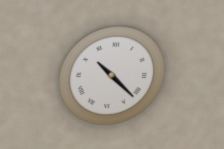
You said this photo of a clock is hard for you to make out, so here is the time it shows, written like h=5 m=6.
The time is h=10 m=22
